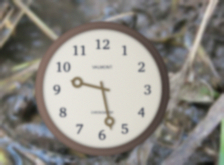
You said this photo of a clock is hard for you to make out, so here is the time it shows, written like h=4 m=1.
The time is h=9 m=28
